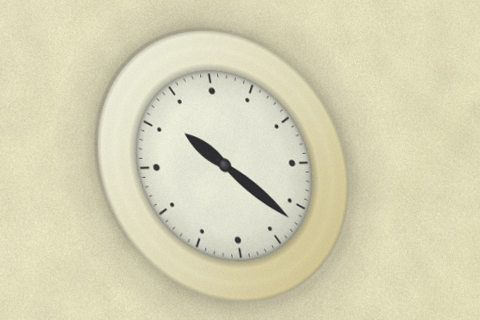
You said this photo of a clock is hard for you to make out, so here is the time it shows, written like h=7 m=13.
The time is h=10 m=22
